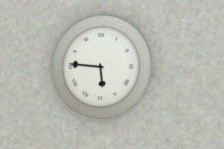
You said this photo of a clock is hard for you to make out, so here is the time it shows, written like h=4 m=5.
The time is h=5 m=46
